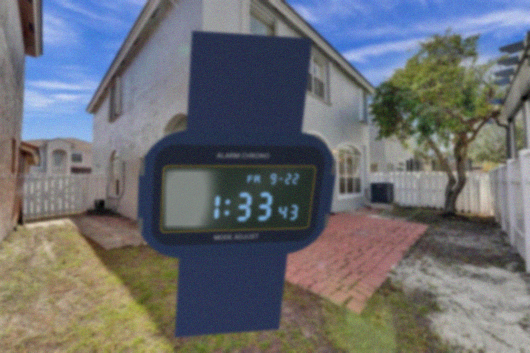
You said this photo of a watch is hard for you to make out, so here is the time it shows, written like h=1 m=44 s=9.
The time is h=1 m=33 s=43
